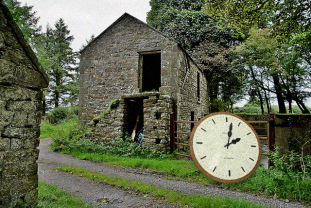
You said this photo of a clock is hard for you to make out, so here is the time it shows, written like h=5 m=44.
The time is h=2 m=2
